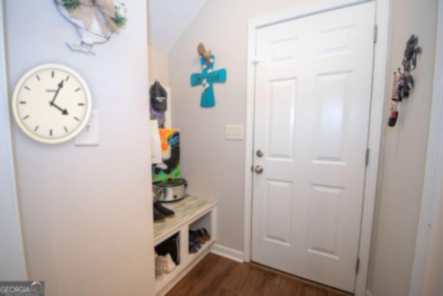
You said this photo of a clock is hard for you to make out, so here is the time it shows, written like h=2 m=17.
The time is h=4 m=4
